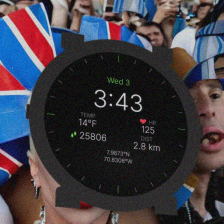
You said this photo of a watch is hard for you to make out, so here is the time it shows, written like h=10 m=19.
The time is h=3 m=43
